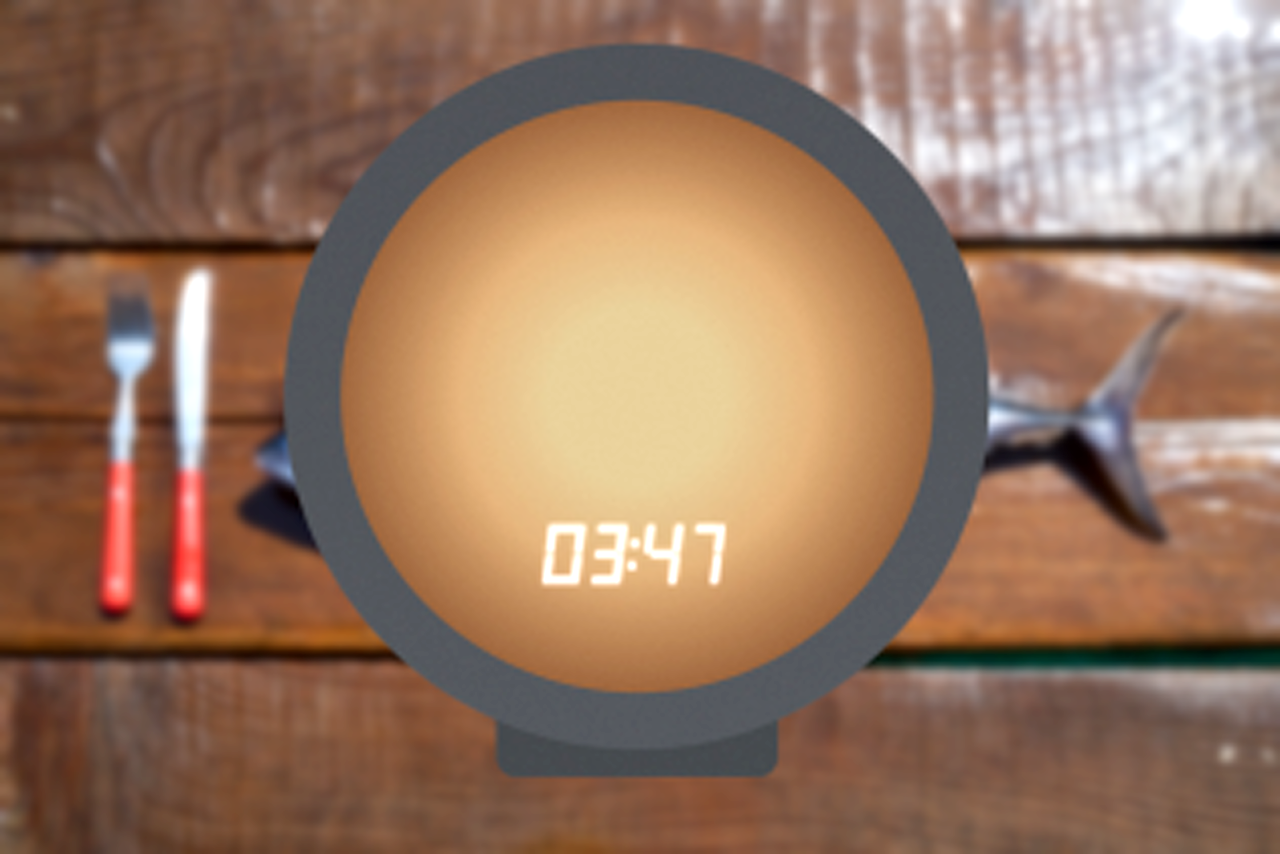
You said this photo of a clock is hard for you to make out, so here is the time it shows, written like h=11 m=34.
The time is h=3 m=47
